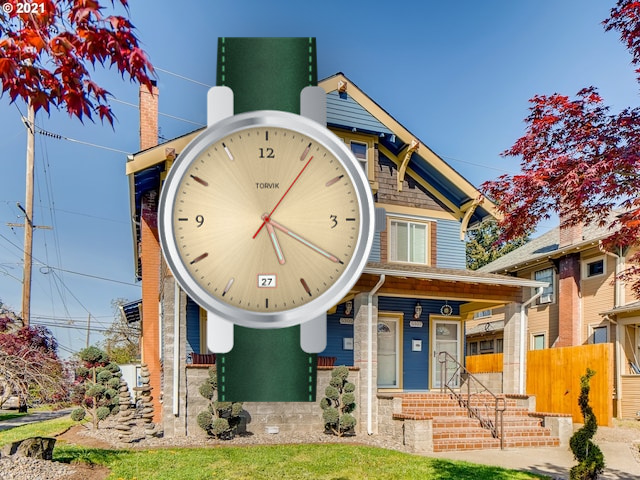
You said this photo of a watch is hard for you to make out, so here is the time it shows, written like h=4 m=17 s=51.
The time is h=5 m=20 s=6
